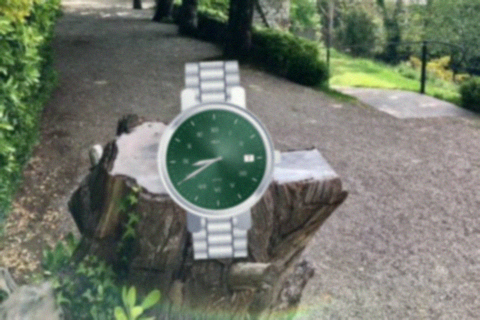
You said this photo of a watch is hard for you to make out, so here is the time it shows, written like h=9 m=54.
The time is h=8 m=40
